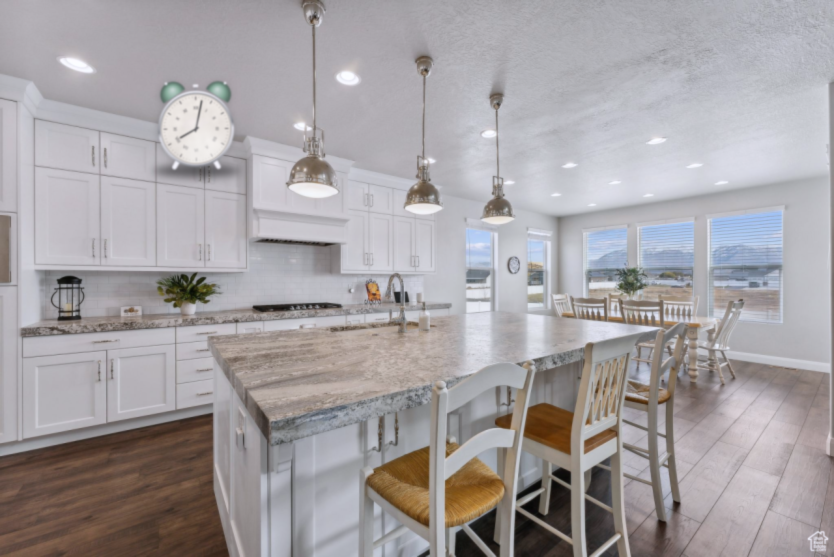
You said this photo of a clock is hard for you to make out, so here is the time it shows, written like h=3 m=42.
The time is h=8 m=2
